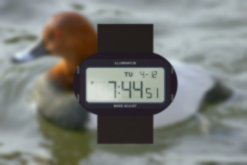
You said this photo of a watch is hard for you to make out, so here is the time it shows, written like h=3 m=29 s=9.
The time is h=7 m=44 s=51
